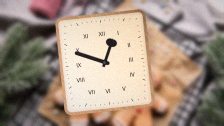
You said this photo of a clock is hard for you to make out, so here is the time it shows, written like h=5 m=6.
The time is h=12 m=49
